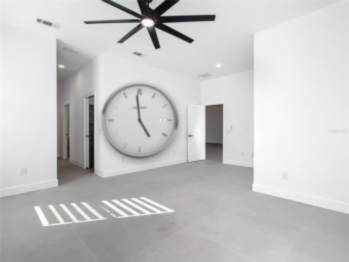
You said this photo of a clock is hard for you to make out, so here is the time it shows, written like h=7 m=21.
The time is h=4 m=59
